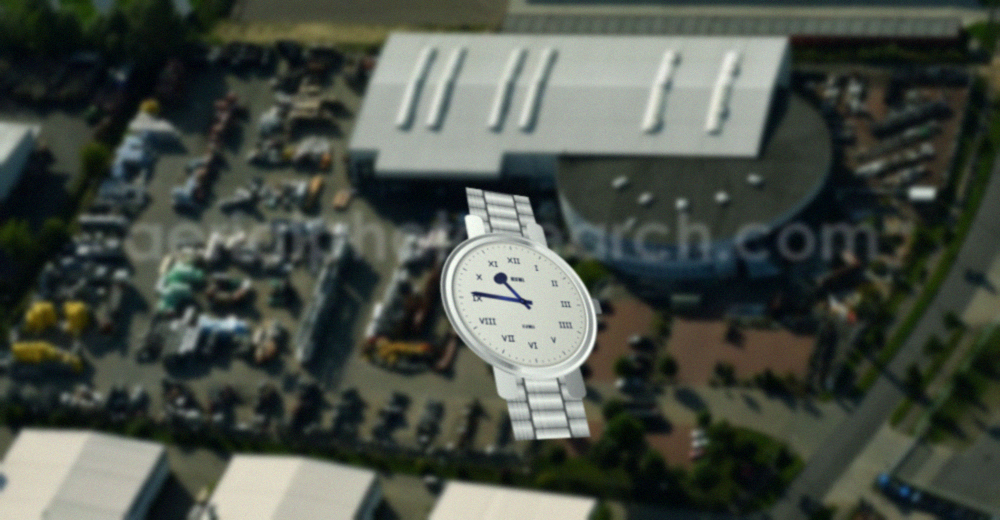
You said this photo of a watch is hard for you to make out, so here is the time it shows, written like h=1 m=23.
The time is h=10 m=46
